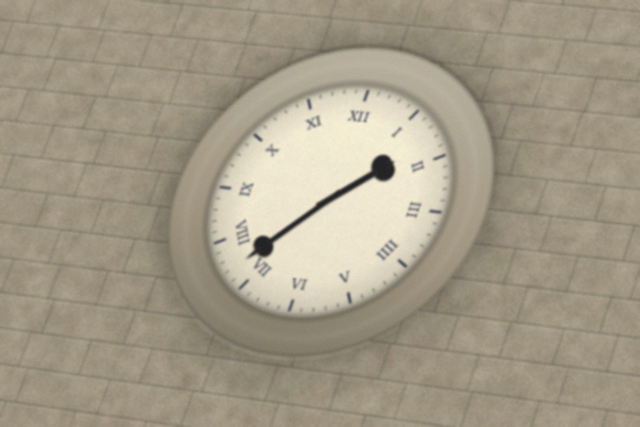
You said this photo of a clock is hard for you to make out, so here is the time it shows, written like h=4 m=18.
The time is h=1 m=37
